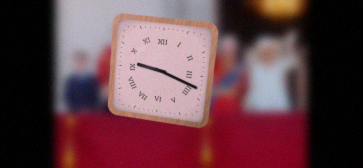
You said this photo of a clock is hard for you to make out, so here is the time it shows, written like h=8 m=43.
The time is h=9 m=18
